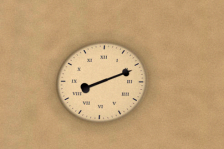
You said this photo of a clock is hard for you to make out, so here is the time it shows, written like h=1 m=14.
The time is h=8 m=11
